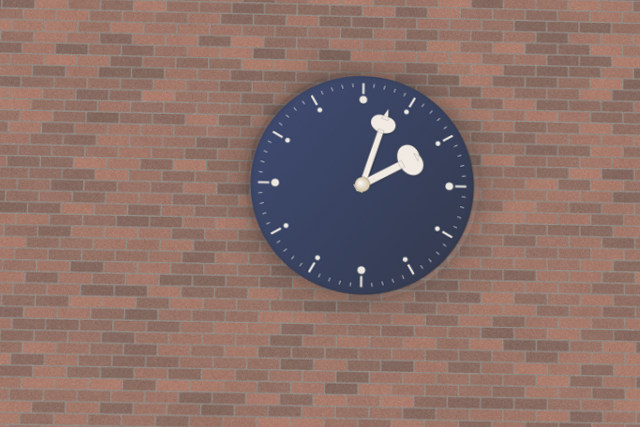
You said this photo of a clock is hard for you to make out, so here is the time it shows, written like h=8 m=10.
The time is h=2 m=3
